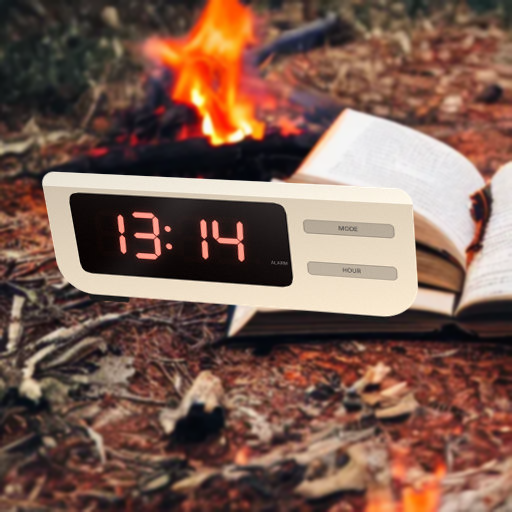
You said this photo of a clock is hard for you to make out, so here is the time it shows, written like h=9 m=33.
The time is h=13 m=14
